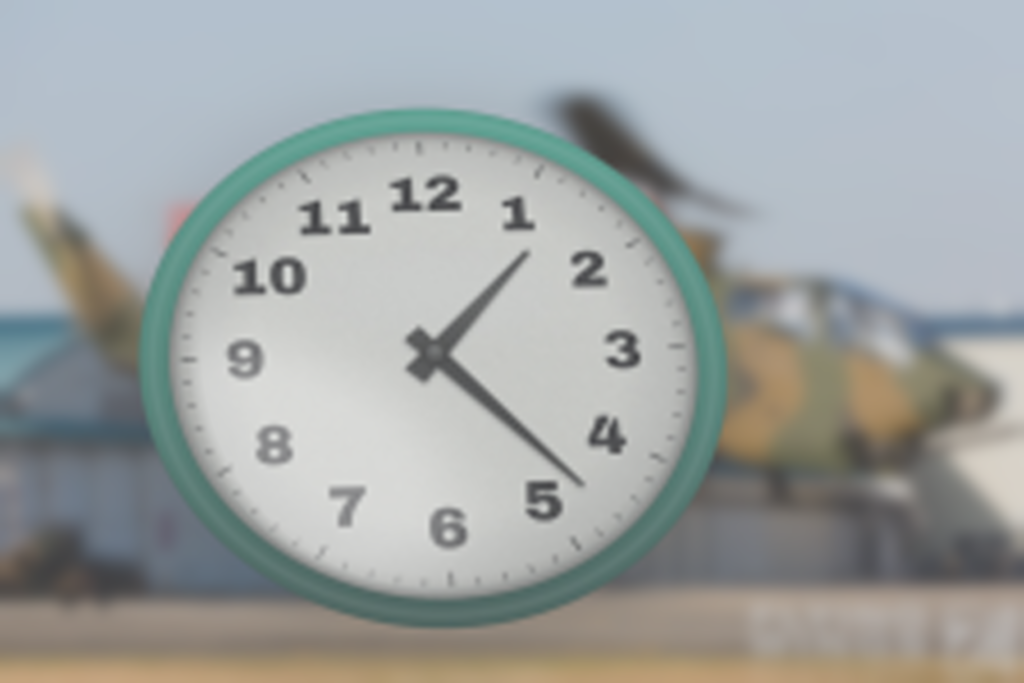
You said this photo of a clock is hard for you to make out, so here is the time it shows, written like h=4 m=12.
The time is h=1 m=23
